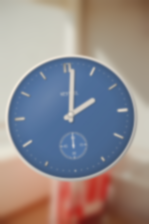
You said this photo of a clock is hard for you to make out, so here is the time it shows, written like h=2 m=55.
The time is h=2 m=1
